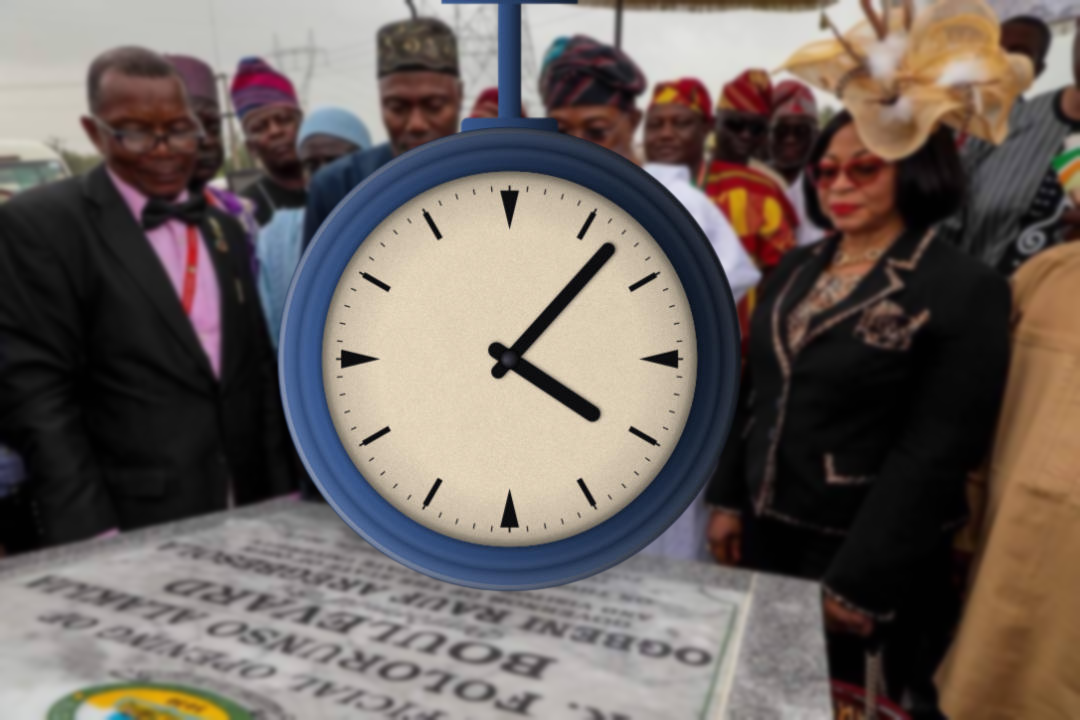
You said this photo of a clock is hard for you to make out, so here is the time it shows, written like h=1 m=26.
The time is h=4 m=7
